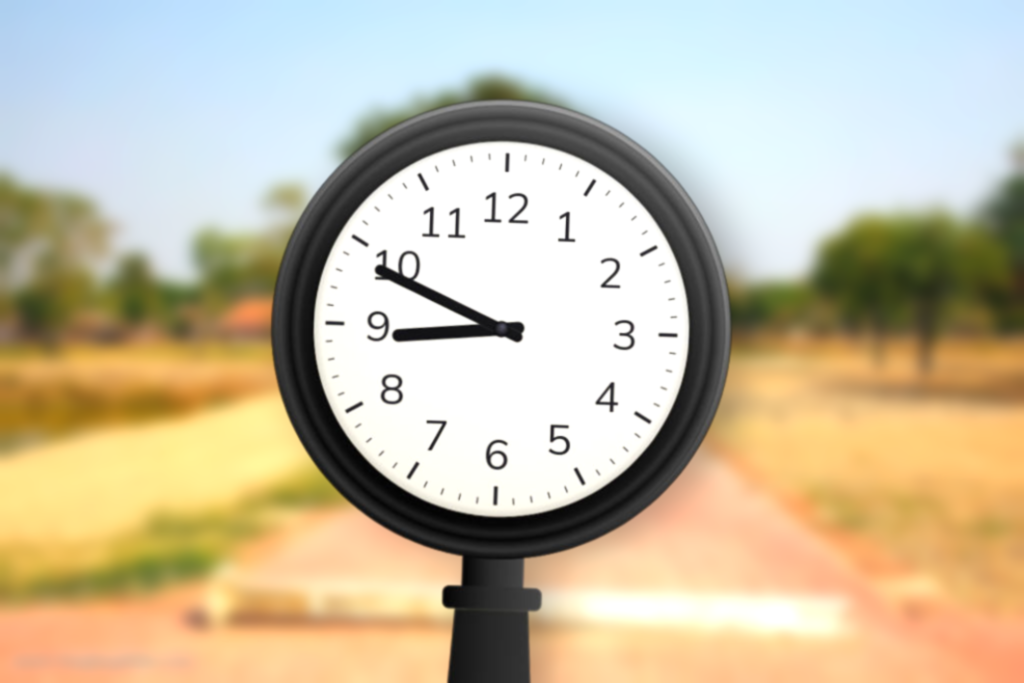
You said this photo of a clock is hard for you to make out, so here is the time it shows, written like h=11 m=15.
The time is h=8 m=49
